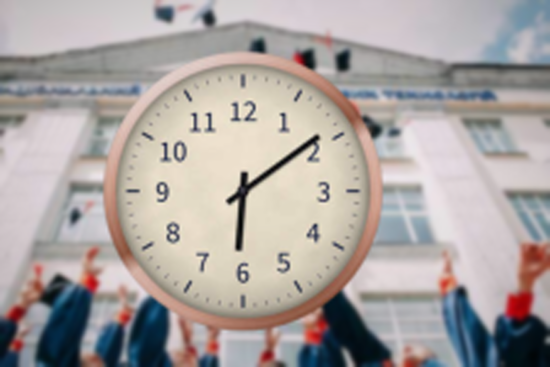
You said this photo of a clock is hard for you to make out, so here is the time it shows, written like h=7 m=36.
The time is h=6 m=9
